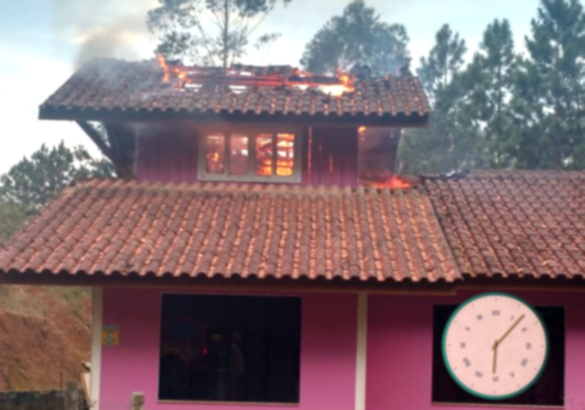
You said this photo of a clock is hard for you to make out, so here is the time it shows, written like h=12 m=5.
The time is h=6 m=7
